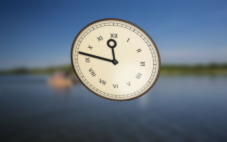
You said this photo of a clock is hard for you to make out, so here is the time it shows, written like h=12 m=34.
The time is h=11 m=47
